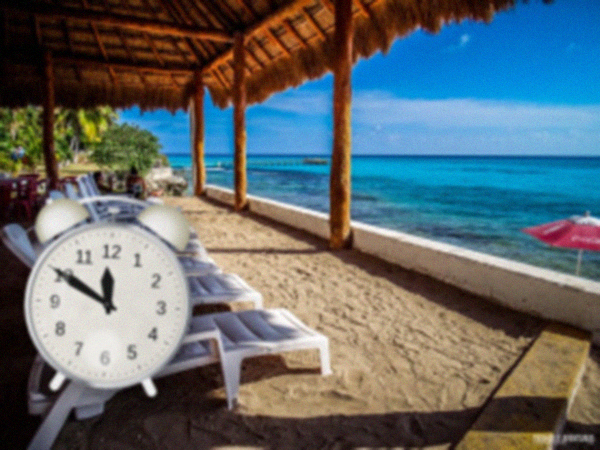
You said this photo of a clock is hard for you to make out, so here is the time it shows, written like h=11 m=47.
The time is h=11 m=50
